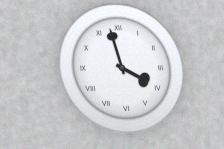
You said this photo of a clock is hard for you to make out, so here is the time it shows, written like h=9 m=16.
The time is h=3 m=58
